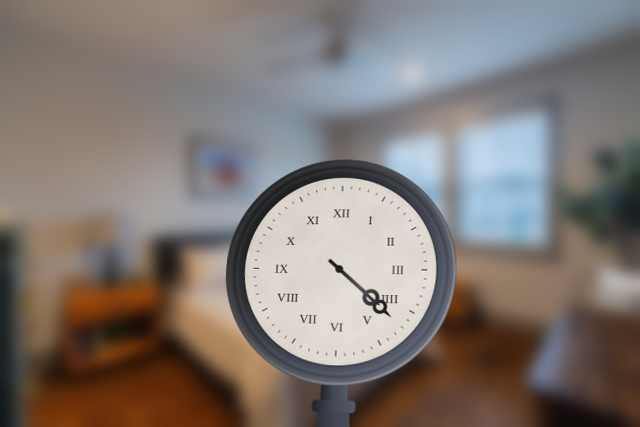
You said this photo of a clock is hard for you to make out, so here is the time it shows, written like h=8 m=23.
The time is h=4 m=22
